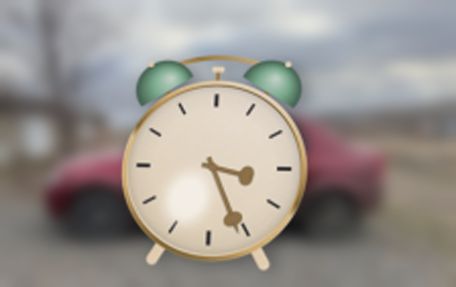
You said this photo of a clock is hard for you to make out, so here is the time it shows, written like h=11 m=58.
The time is h=3 m=26
